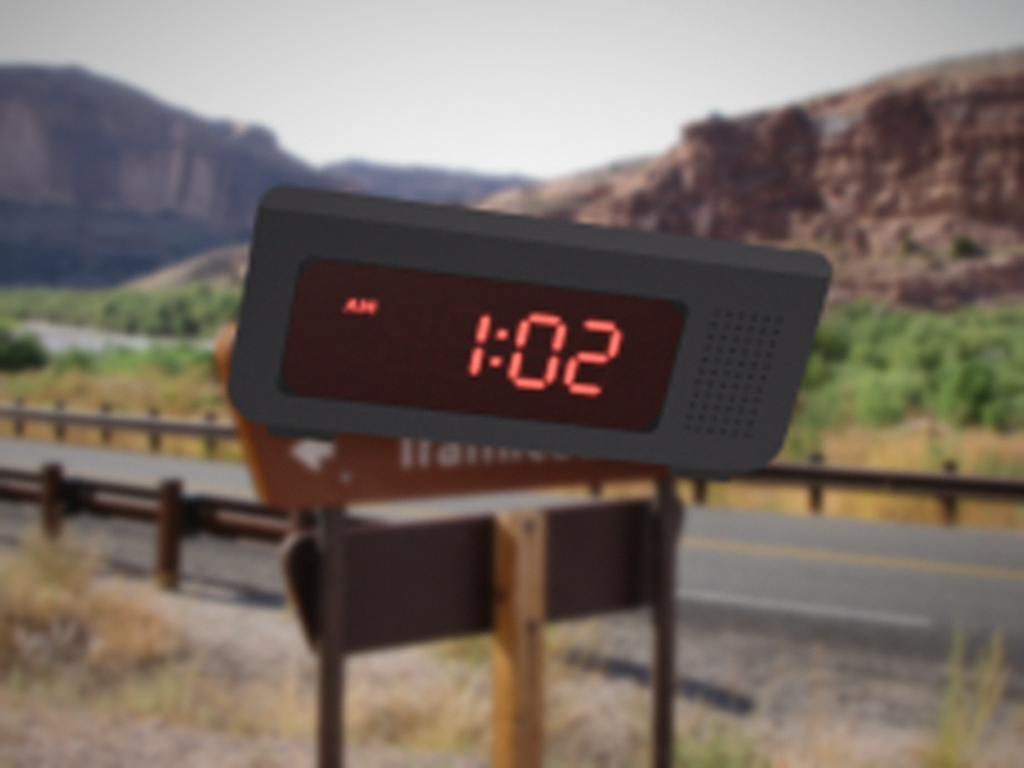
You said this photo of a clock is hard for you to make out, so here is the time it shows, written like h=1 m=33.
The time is h=1 m=2
